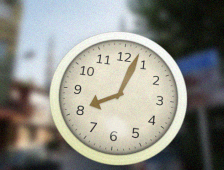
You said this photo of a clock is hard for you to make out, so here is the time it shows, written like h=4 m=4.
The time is h=8 m=3
